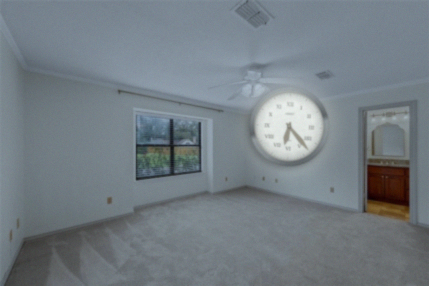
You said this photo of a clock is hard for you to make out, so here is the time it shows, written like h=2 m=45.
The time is h=6 m=23
